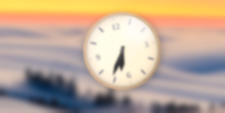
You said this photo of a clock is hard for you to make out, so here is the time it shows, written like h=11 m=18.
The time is h=6 m=36
